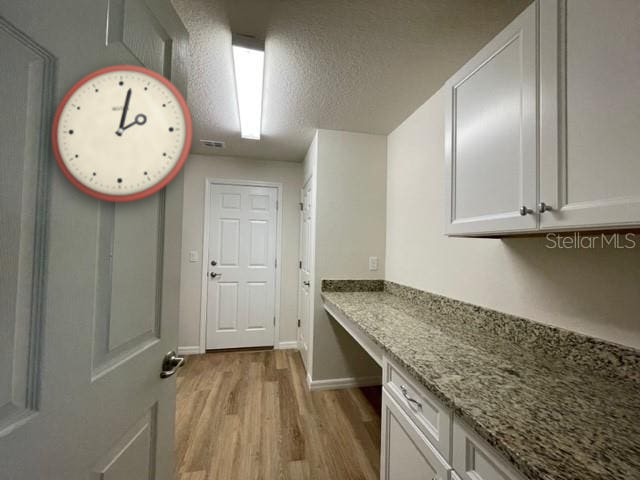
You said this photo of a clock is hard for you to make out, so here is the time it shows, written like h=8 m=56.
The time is h=2 m=2
